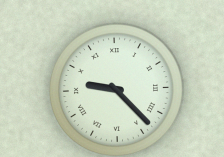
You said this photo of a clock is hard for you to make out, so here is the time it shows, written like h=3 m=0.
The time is h=9 m=23
